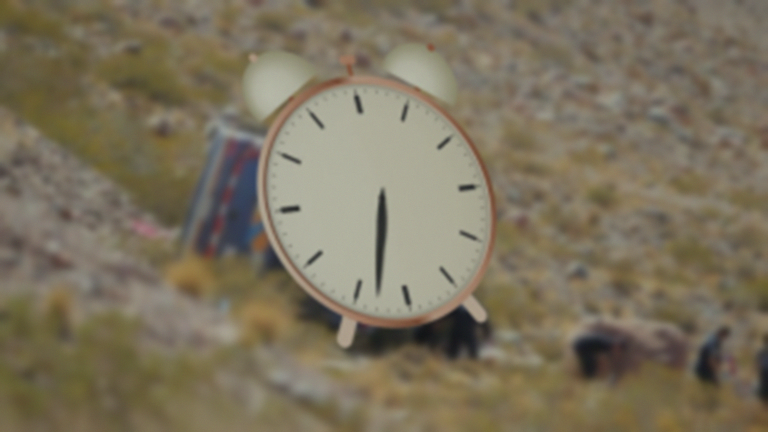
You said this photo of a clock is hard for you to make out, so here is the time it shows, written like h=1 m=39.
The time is h=6 m=33
